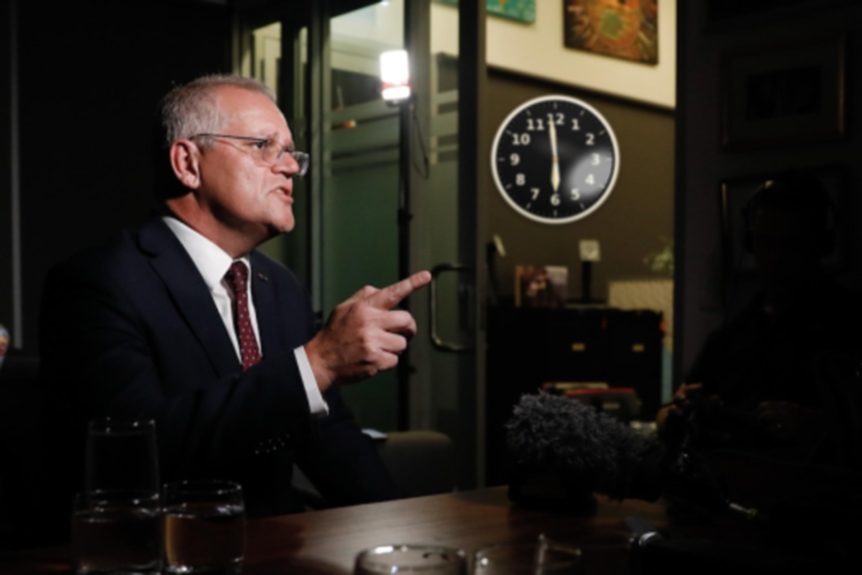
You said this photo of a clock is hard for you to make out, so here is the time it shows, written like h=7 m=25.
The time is h=5 m=59
